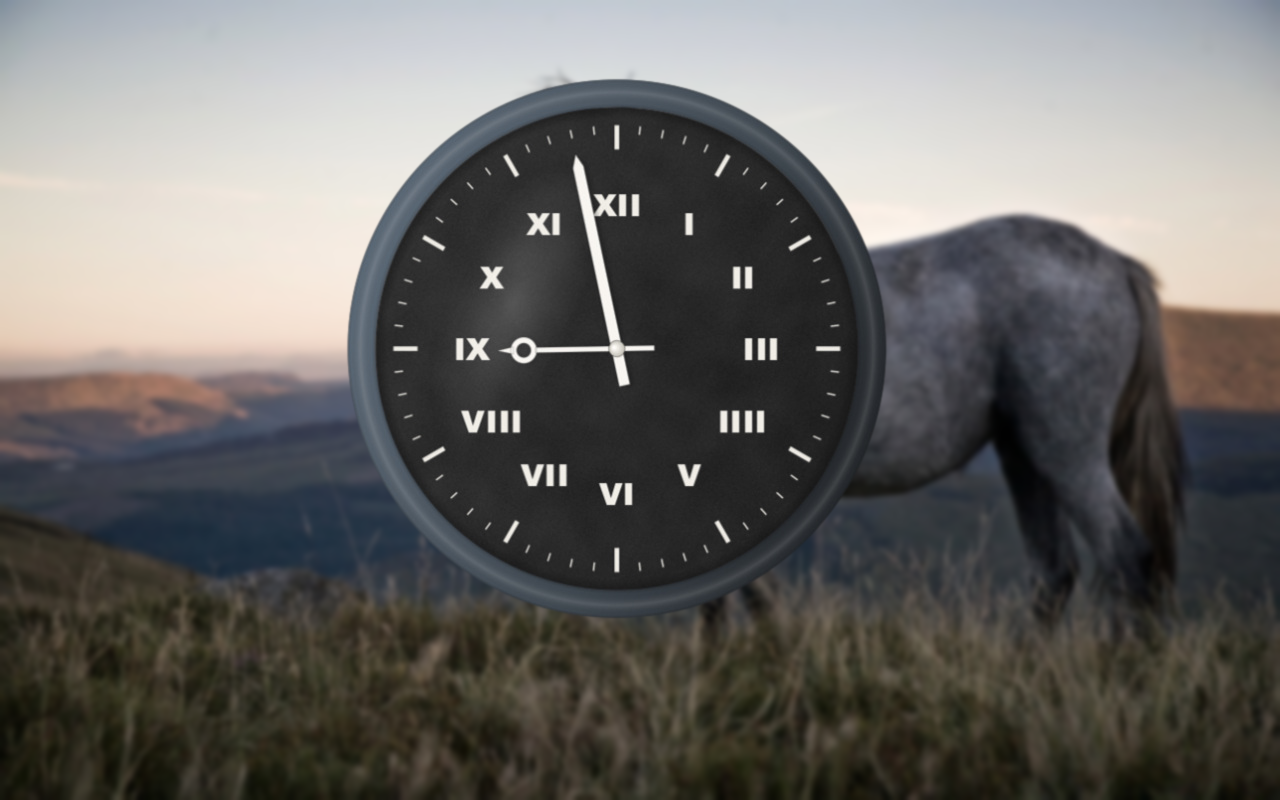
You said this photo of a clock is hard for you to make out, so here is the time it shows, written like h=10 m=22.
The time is h=8 m=58
